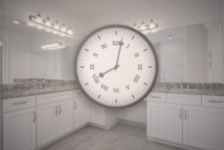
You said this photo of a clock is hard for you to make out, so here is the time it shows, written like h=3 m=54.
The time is h=8 m=2
